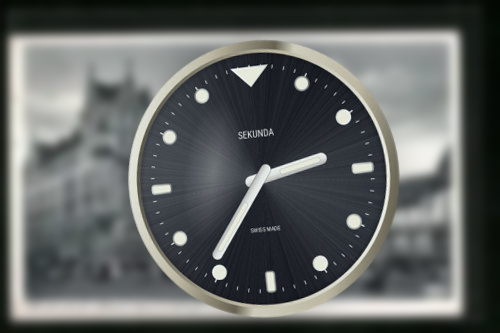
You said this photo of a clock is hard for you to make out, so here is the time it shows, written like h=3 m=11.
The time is h=2 m=36
